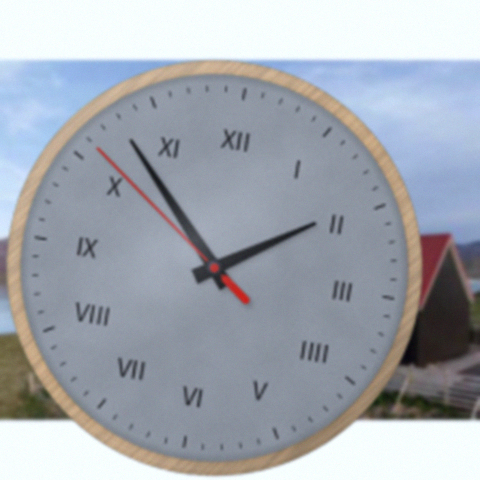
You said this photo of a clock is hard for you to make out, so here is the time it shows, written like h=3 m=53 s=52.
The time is h=1 m=52 s=51
